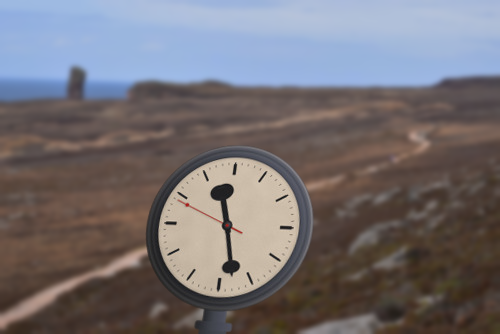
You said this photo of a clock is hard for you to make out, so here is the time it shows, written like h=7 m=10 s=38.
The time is h=11 m=27 s=49
